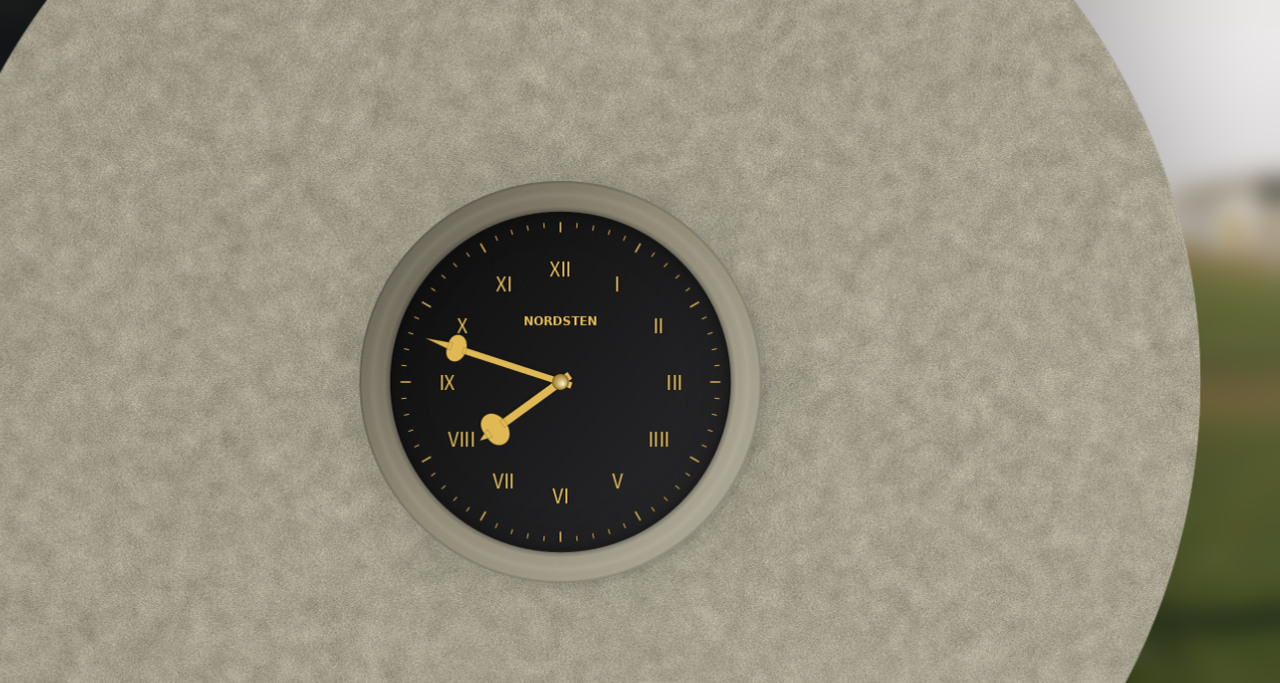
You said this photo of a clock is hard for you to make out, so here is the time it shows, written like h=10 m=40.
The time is h=7 m=48
